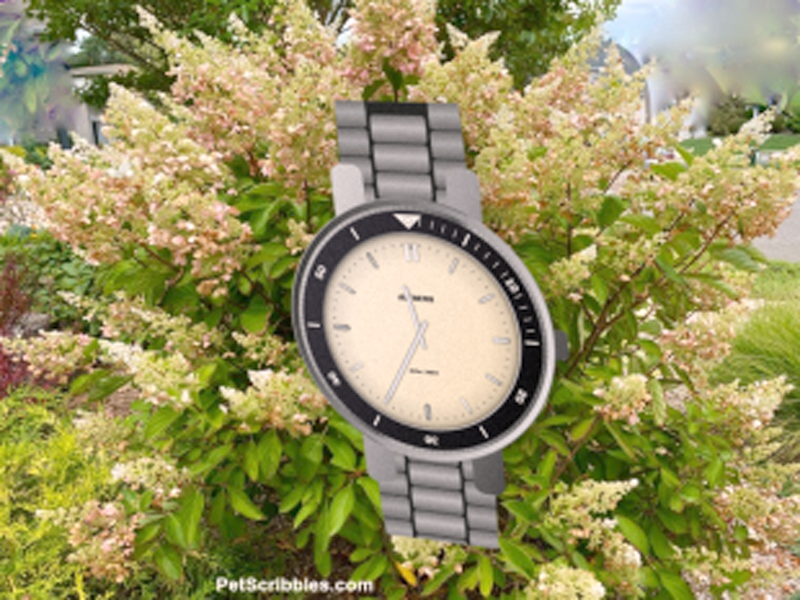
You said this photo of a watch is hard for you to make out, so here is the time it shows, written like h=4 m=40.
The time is h=11 m=35
